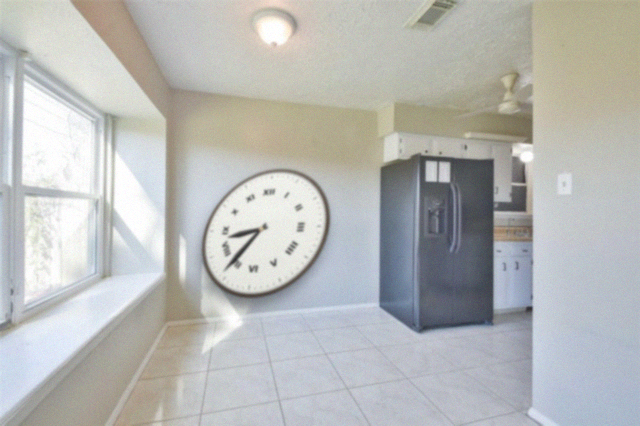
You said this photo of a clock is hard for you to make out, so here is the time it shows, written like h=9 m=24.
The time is h=8 m=36
